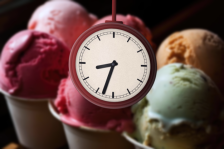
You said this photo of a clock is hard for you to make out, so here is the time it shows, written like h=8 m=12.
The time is h=8 m=33
